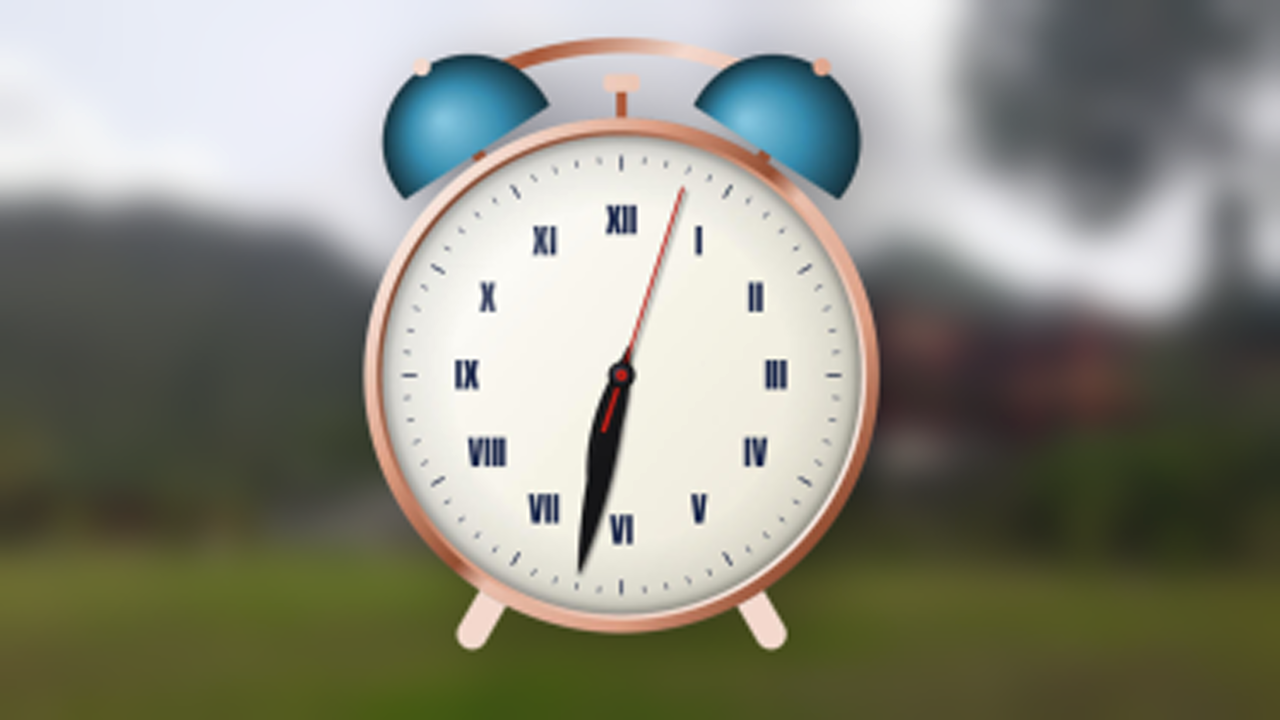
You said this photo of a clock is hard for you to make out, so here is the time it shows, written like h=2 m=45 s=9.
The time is h=6 m=32 s=3
